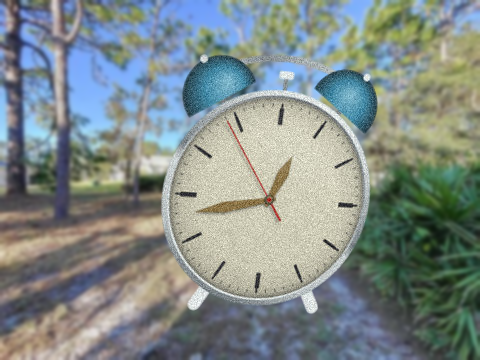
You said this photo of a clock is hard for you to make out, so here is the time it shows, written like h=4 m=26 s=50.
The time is h=12 m=42 s=54
